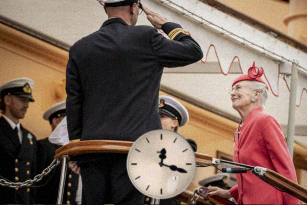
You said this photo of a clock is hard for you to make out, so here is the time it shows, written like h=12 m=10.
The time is h=12 m=18
